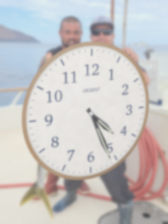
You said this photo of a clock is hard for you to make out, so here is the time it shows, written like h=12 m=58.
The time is h=4 m=26
